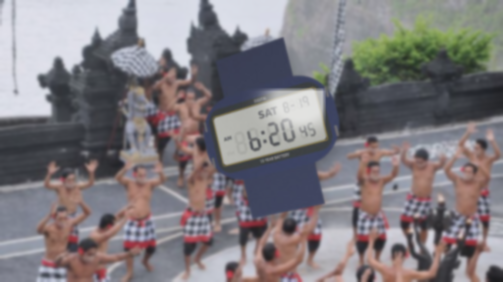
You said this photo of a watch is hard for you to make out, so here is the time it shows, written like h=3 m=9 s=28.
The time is h=6 m=20 s=45
